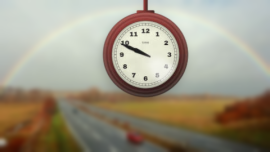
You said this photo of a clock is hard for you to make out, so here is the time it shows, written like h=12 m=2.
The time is h=9 m=49
